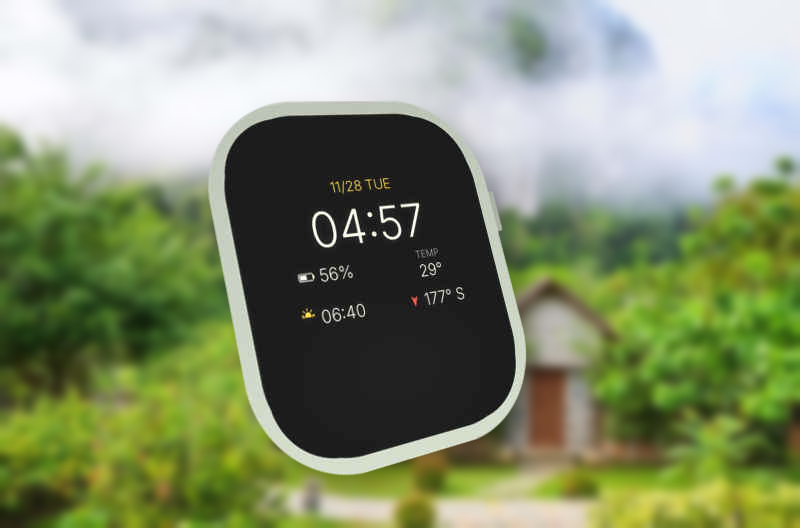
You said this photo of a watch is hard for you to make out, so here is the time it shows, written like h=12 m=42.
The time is h=4 m=57
